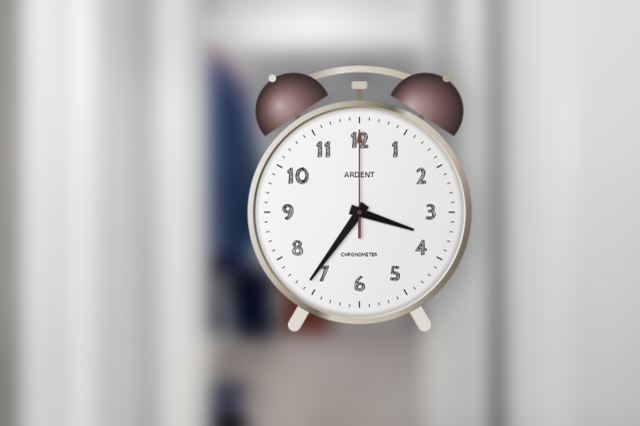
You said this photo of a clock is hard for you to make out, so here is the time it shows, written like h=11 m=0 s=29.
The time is h=3 m=36 s=0
